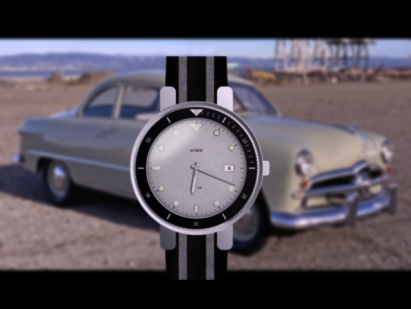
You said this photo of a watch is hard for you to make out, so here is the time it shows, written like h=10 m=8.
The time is h=6 m=19
